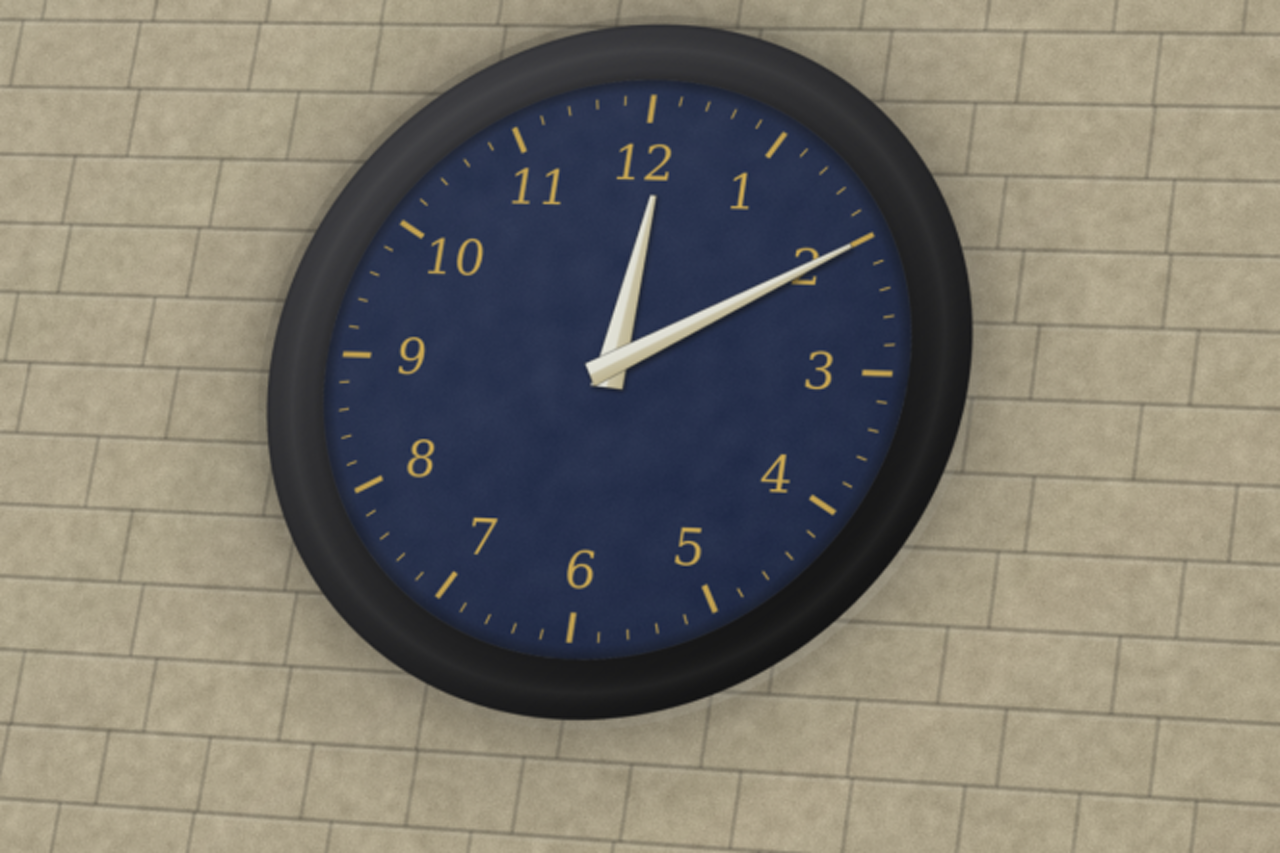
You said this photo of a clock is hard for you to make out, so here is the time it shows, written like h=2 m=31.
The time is h=12 m=10
